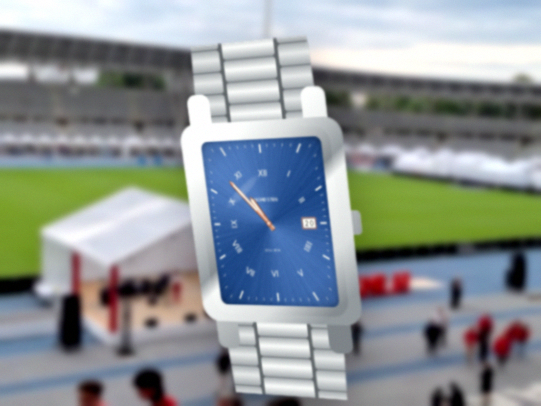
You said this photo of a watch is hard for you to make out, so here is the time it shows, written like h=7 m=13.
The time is h=10 m=53
